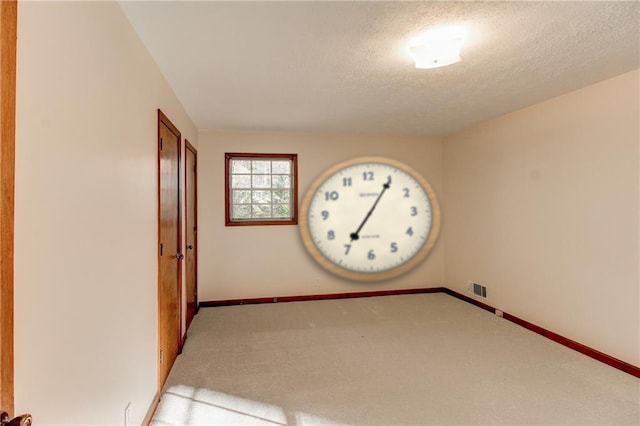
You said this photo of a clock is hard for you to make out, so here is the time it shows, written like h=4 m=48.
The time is h=7 m=5
